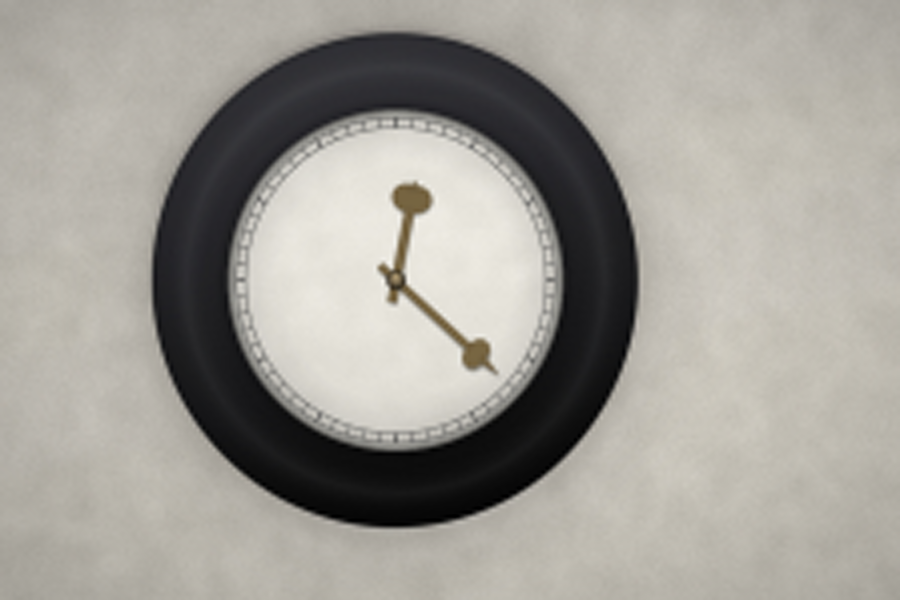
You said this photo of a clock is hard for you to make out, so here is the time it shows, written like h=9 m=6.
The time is h=12 m=22
